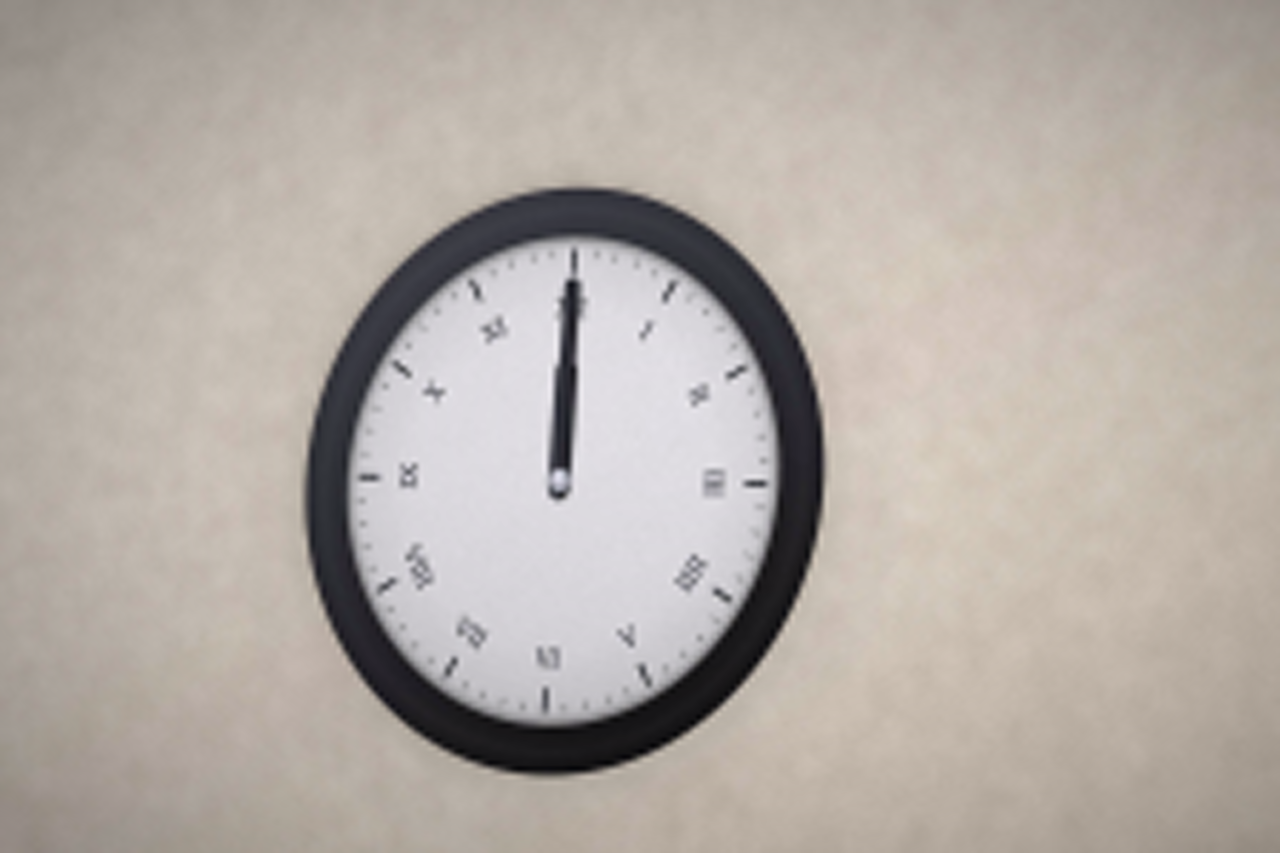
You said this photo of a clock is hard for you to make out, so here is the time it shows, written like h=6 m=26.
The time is h=12 m=0
